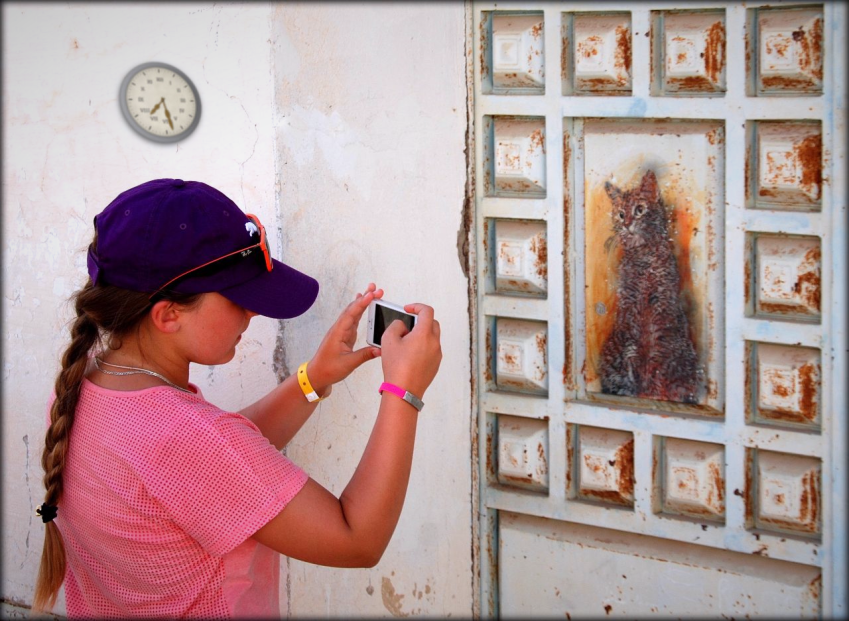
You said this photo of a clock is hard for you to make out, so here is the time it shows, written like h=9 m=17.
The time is h=7 m=28
